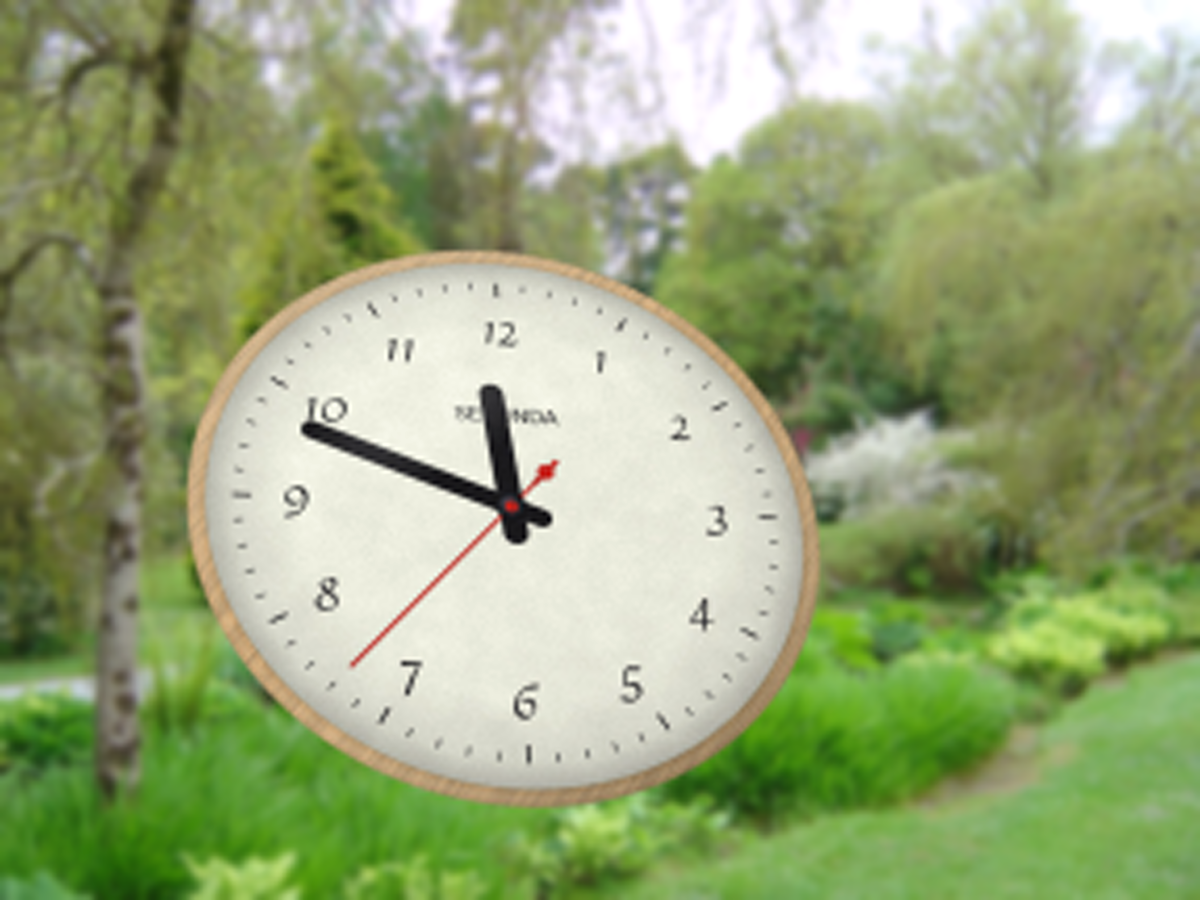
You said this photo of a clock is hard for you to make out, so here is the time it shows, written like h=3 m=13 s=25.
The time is h=11 m=48 s=37
